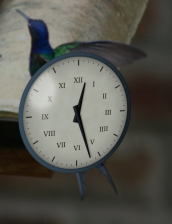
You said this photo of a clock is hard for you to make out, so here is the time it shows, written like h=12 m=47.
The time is h=12 m=27
